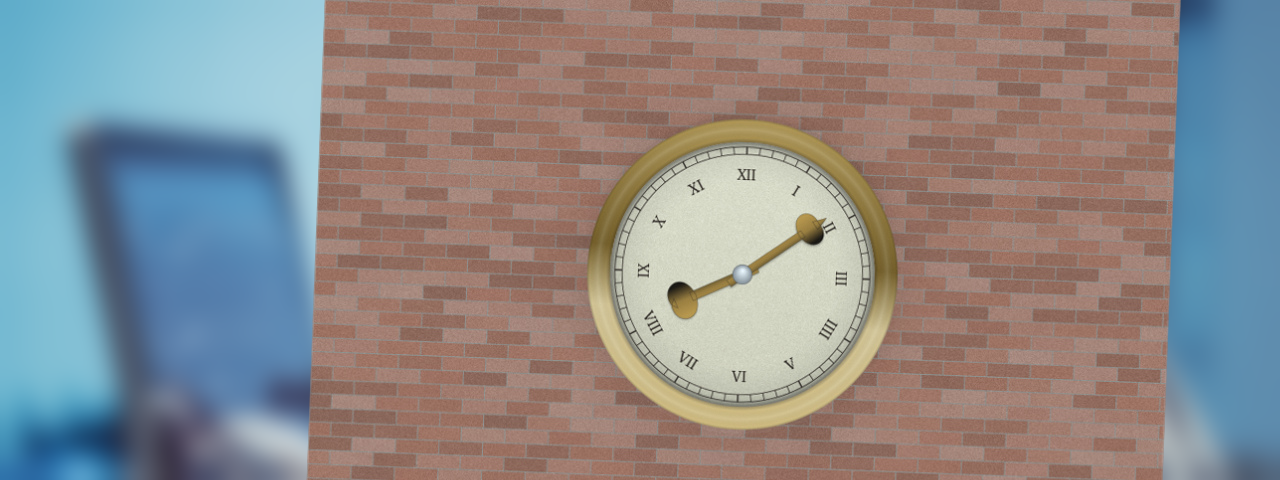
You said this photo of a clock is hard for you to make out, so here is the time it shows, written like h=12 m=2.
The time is h=8 m=9
